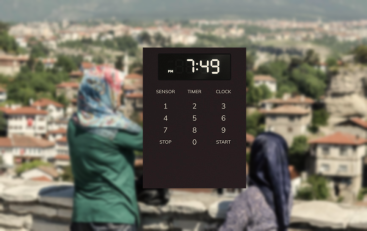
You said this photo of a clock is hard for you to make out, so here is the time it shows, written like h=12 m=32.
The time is h=7 m=49
